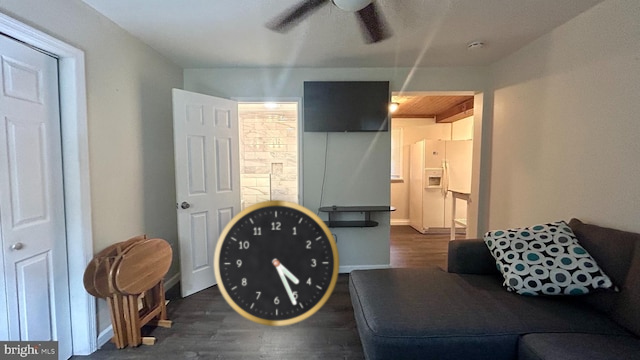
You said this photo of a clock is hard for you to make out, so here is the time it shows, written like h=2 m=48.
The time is h=4 m=26
